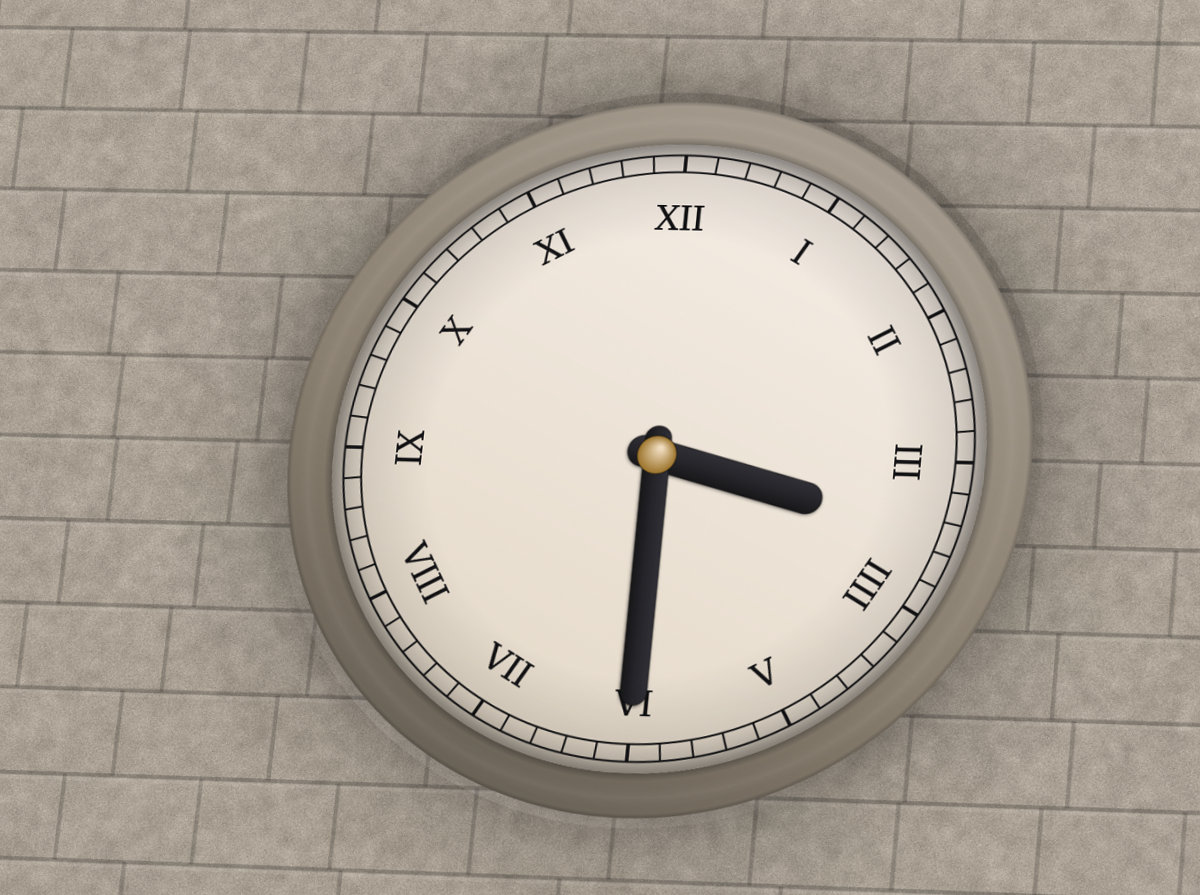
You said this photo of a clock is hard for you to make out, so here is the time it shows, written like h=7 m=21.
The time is h=3 m=30
